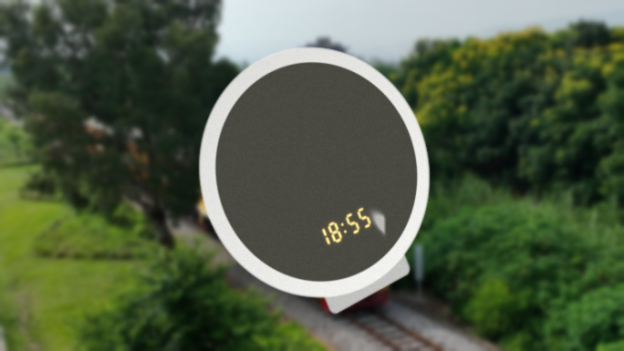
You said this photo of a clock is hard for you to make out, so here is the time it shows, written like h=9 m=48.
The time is h=18 m=55
